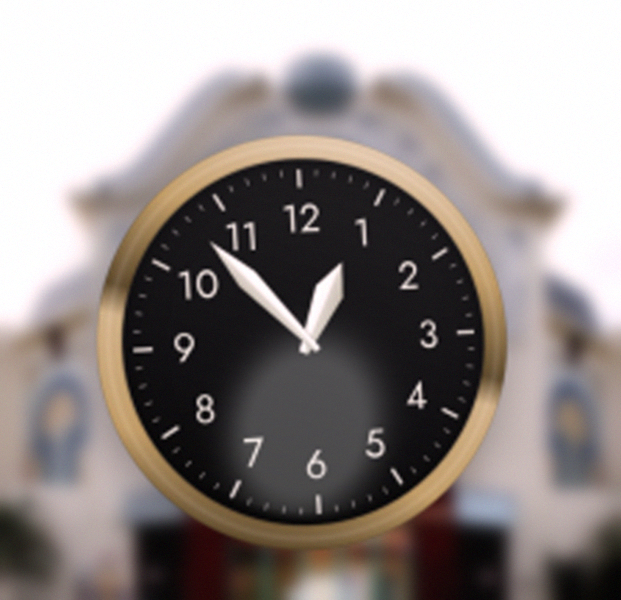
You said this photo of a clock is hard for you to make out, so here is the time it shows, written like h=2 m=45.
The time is h=12 m=53
